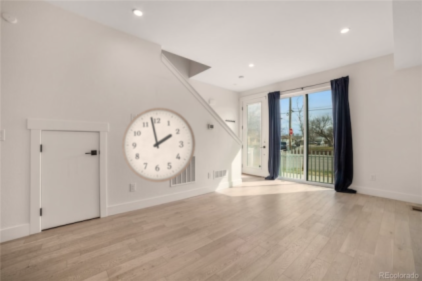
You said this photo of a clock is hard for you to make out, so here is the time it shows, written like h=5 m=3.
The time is h=1 m=58
